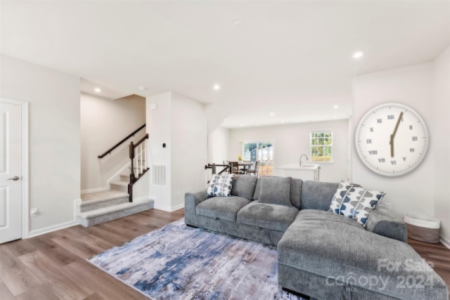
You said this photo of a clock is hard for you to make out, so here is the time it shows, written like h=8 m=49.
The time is h=6 m=4
